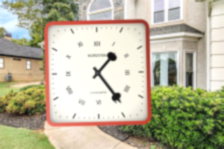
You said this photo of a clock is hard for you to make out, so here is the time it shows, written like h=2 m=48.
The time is h=1 m=24
